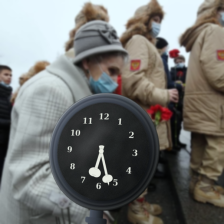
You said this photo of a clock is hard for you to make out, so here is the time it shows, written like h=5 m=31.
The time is h=6 m=27
